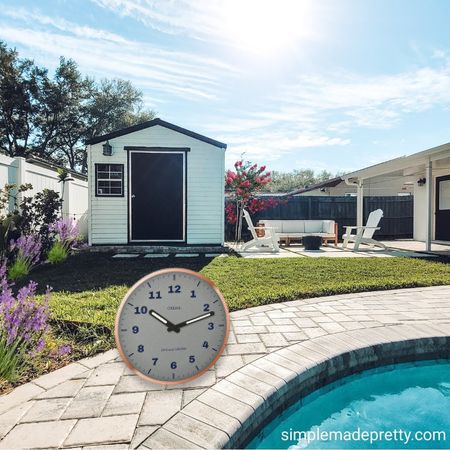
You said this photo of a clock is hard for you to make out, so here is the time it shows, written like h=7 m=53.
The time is h=10 m=12
